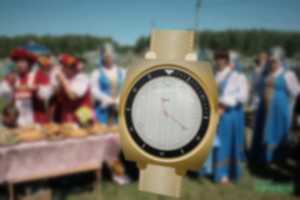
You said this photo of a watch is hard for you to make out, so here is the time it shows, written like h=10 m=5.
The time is h=11 m=20
